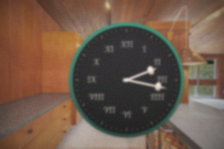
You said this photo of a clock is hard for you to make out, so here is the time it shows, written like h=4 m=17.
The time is h=2 m=17
